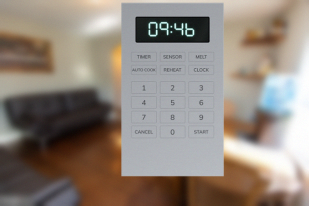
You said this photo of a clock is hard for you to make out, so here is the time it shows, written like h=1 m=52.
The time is h=9 m=46
